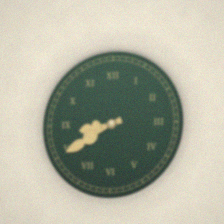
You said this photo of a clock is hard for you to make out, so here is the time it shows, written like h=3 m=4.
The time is h=8 m=40
